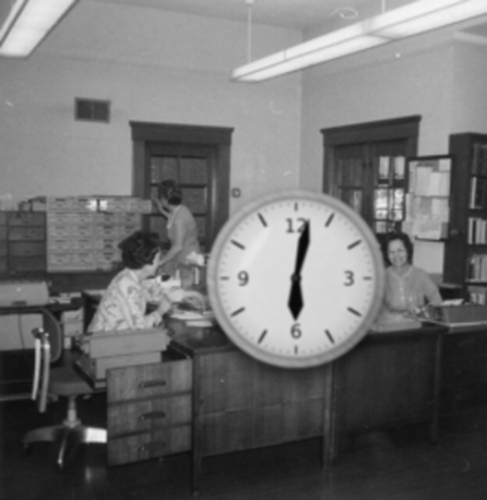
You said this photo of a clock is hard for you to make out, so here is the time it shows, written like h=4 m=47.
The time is h=6 m=2
